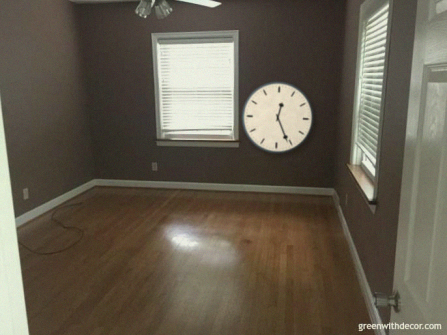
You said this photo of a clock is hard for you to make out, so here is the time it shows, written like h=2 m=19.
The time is h=12 m=26
